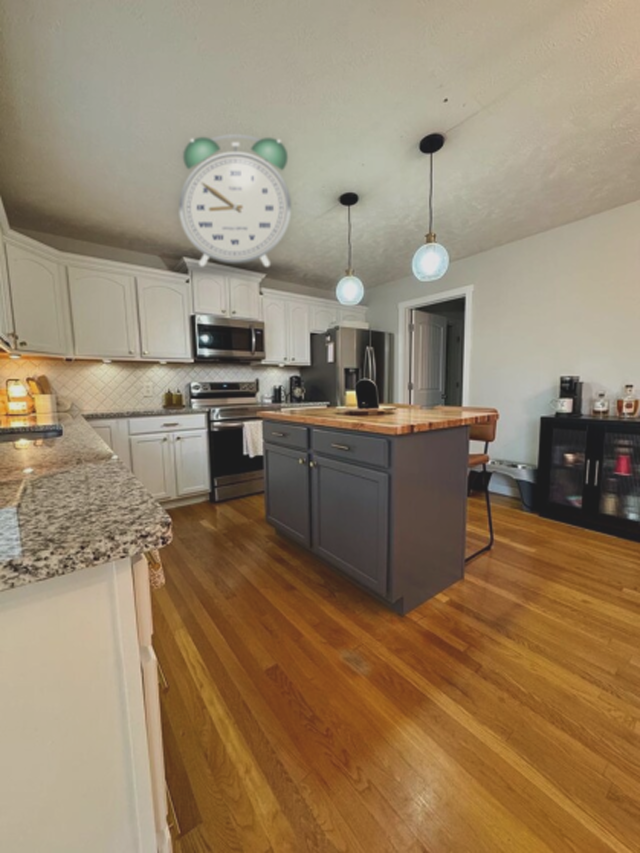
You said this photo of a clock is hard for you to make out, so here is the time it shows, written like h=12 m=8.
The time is h=8 m=51
